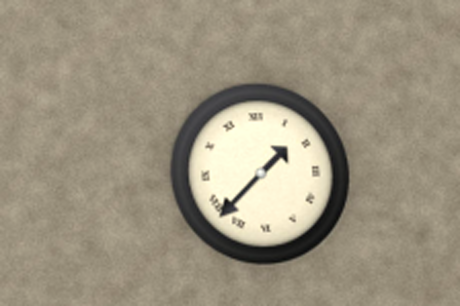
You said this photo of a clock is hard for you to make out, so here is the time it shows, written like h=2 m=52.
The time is h=1 m=38
